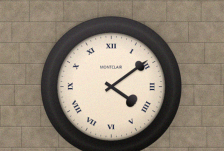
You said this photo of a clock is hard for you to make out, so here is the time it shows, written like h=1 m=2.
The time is h=4 m=9
